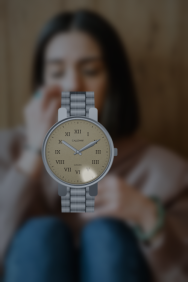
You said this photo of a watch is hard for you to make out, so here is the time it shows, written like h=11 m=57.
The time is h=10 m=10
